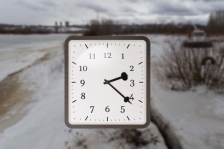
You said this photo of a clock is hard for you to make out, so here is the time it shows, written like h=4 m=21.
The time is h=2 m=22
